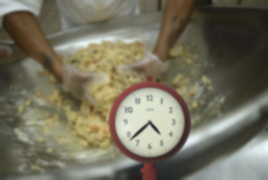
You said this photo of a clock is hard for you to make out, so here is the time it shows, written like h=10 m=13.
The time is h=4 m=38
